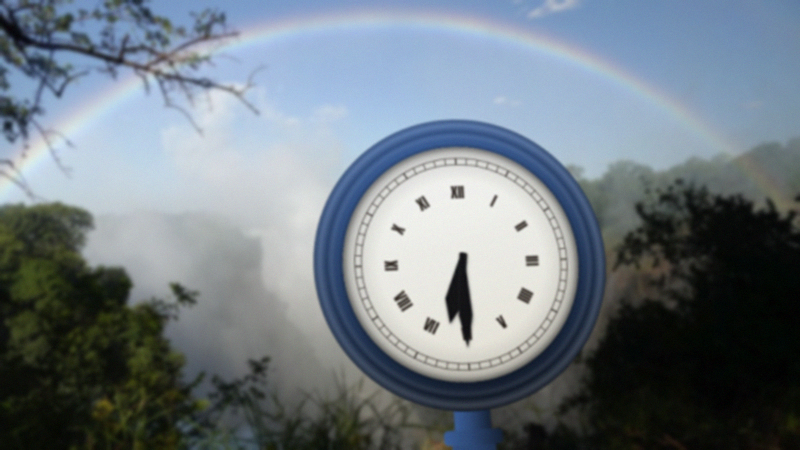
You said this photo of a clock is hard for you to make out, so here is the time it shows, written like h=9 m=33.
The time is h=6 m=30
